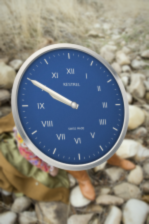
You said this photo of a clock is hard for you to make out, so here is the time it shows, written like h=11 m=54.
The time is h=9 m=50
